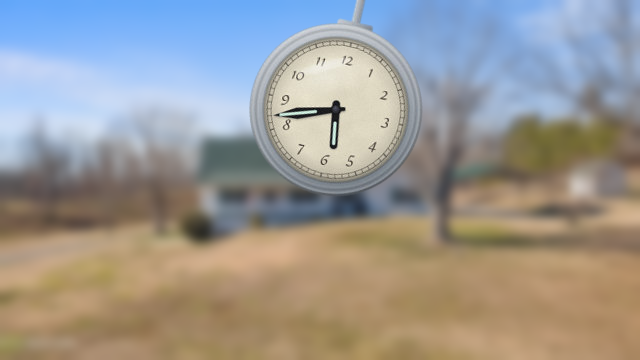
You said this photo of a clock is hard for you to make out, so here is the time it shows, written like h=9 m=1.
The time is h=5 m=42
